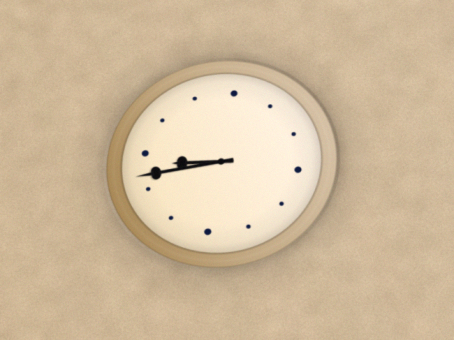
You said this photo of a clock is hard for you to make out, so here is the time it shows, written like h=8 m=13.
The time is h=8 m=42
